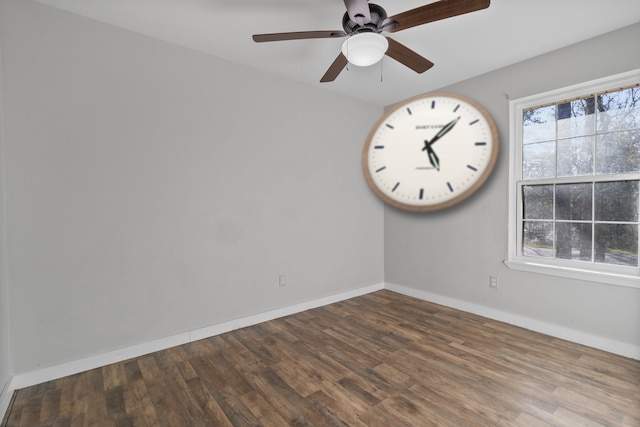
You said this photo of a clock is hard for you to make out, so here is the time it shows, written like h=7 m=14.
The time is h=5 m=7
